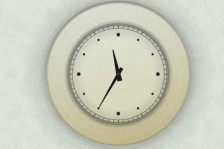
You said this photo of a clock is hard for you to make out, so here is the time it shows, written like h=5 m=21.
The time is h=11 m=35
